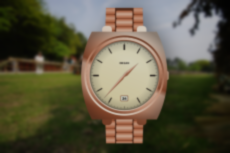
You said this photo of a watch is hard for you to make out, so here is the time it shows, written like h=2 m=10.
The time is h=1 m=37
